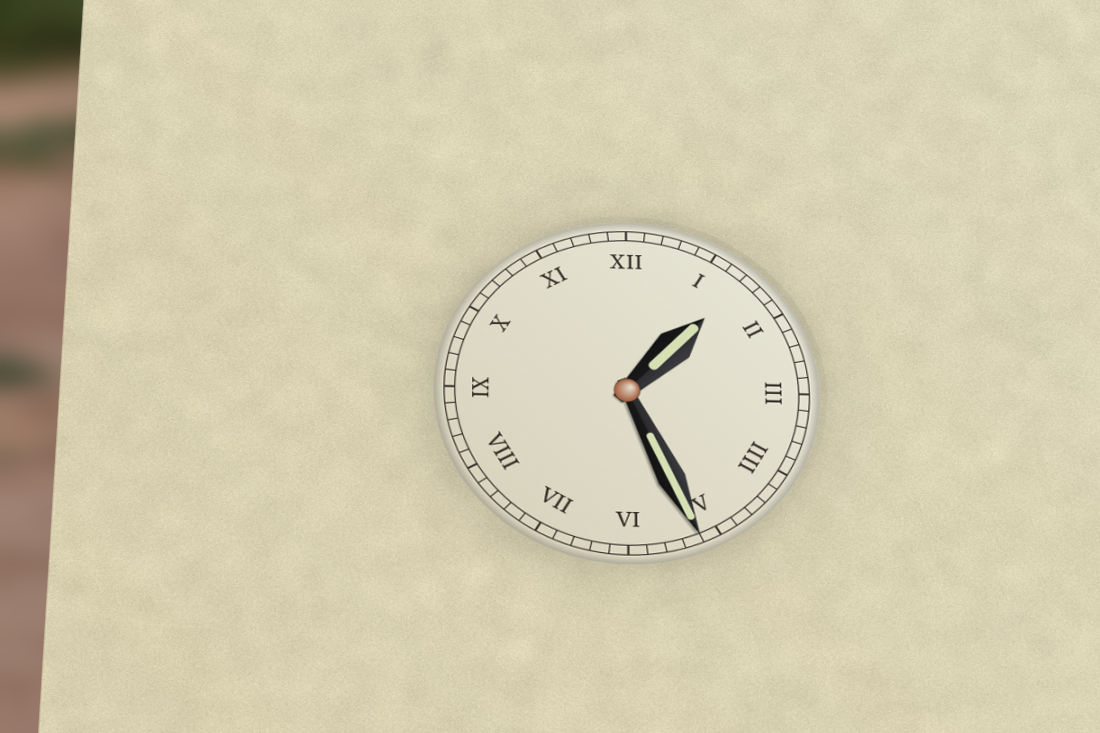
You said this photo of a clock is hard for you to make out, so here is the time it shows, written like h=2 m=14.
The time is h=1 m=26
